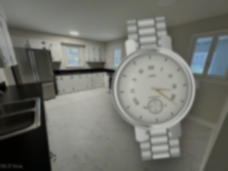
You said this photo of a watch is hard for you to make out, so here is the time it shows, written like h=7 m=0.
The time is h=3 m=22
